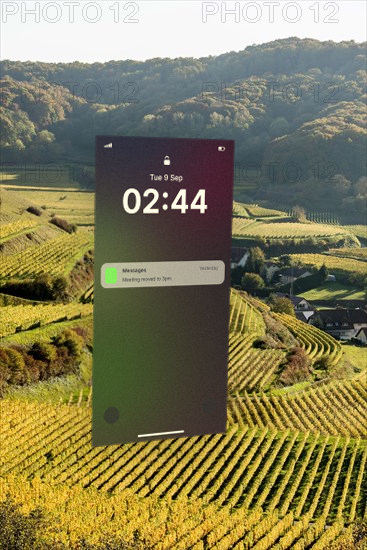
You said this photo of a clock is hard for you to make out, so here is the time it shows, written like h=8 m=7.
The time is h=2 m=44
